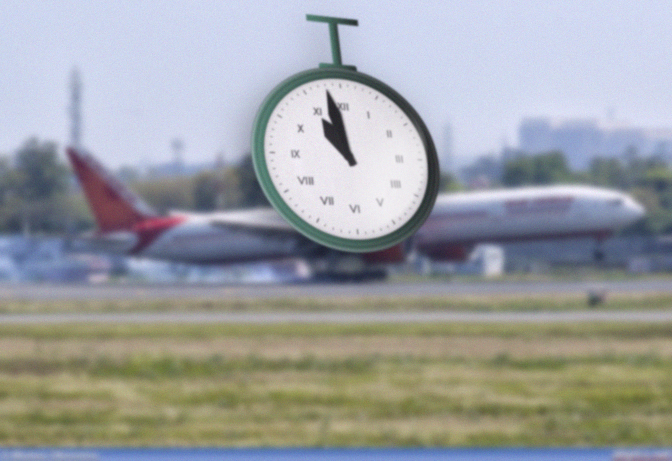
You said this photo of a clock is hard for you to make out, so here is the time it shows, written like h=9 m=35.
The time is h=10 m=58
